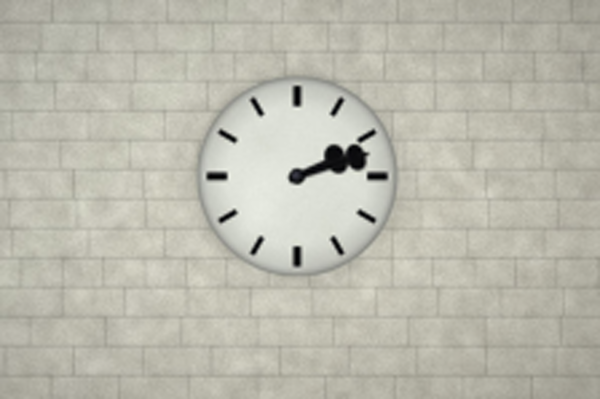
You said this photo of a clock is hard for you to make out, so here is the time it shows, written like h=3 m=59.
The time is h=2 m=12
